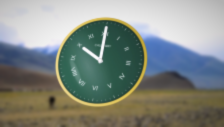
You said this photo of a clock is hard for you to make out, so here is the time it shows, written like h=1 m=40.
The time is h=10 m=0
